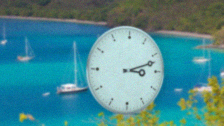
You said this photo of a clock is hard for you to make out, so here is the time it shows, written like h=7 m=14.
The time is h=3 m=12
